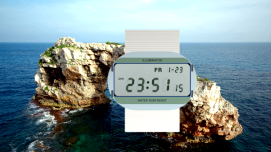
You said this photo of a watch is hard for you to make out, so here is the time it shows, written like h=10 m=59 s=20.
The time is h=23 m=51 s=15
